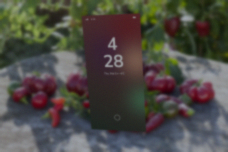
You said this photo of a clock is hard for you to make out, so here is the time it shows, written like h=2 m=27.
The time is h=4 m=28
